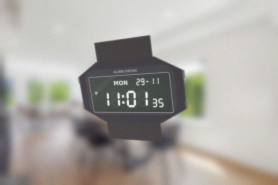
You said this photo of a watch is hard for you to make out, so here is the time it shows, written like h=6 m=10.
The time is h=11 m=1
